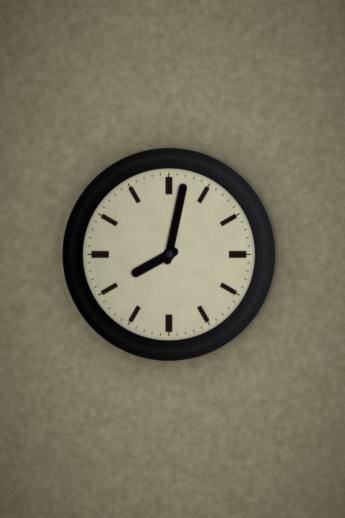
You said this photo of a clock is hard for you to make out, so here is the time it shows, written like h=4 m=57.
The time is h=8 m=2
